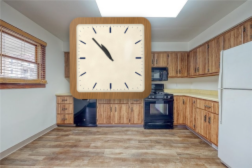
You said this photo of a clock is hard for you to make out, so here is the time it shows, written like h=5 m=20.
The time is h=10 m=53
